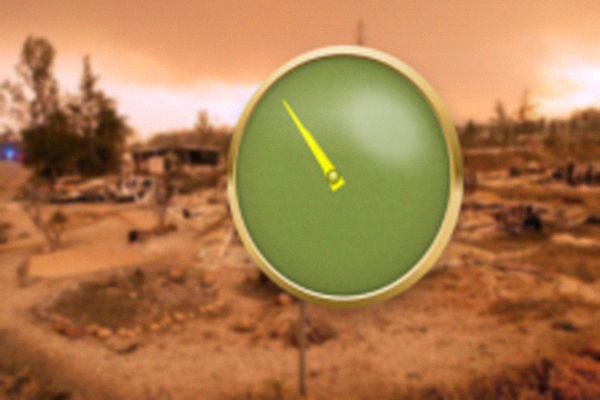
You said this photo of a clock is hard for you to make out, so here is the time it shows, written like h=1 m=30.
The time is h=10 m=54
